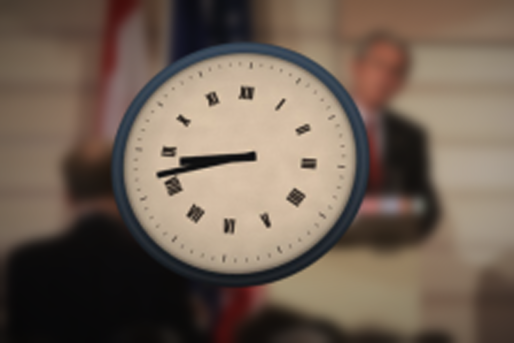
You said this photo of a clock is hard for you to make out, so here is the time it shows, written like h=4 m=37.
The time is h=8 m=42
